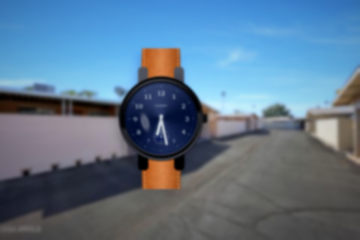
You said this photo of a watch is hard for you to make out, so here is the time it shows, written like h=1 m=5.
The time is h=6 m=28
